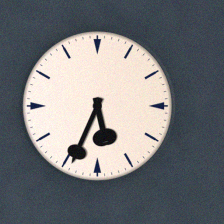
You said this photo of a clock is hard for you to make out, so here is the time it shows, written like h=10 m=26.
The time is h=5 m=34
